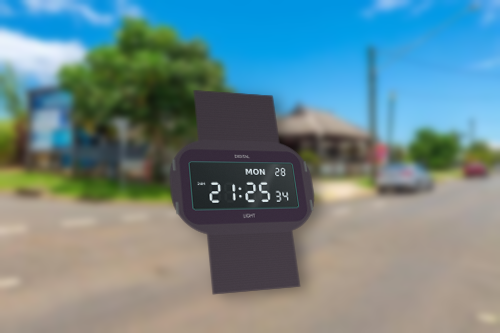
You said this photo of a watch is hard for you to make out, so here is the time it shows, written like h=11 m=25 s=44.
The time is h=21 m=25 s=34
